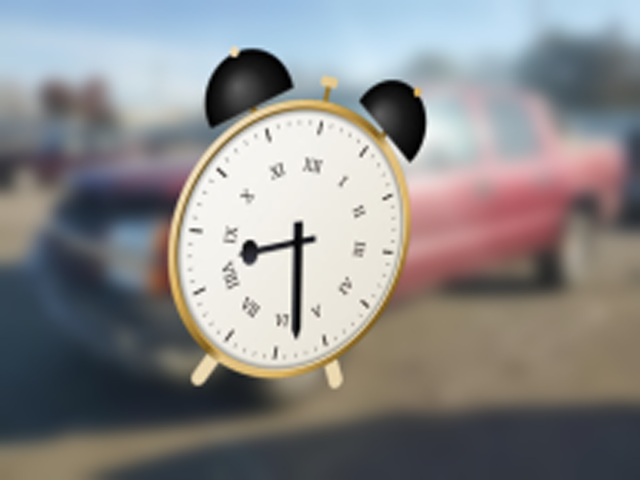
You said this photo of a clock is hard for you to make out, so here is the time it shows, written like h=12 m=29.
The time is h=8 m=28
